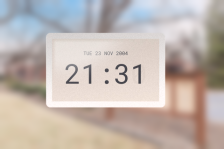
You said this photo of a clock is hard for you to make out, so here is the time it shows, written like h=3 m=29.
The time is h=21 m=31
